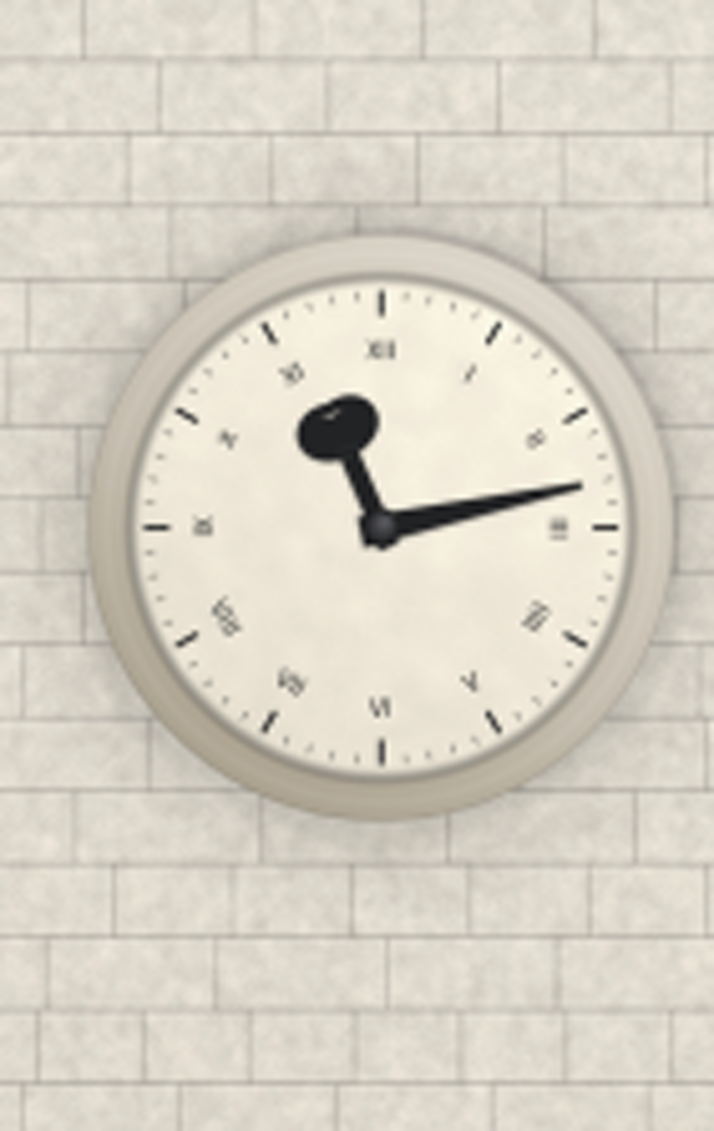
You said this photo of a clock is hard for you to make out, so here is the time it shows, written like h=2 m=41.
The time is h=11 m=13
